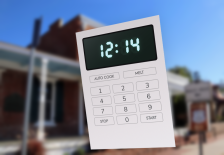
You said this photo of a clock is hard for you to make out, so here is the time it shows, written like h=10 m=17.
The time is h=12 m=14
